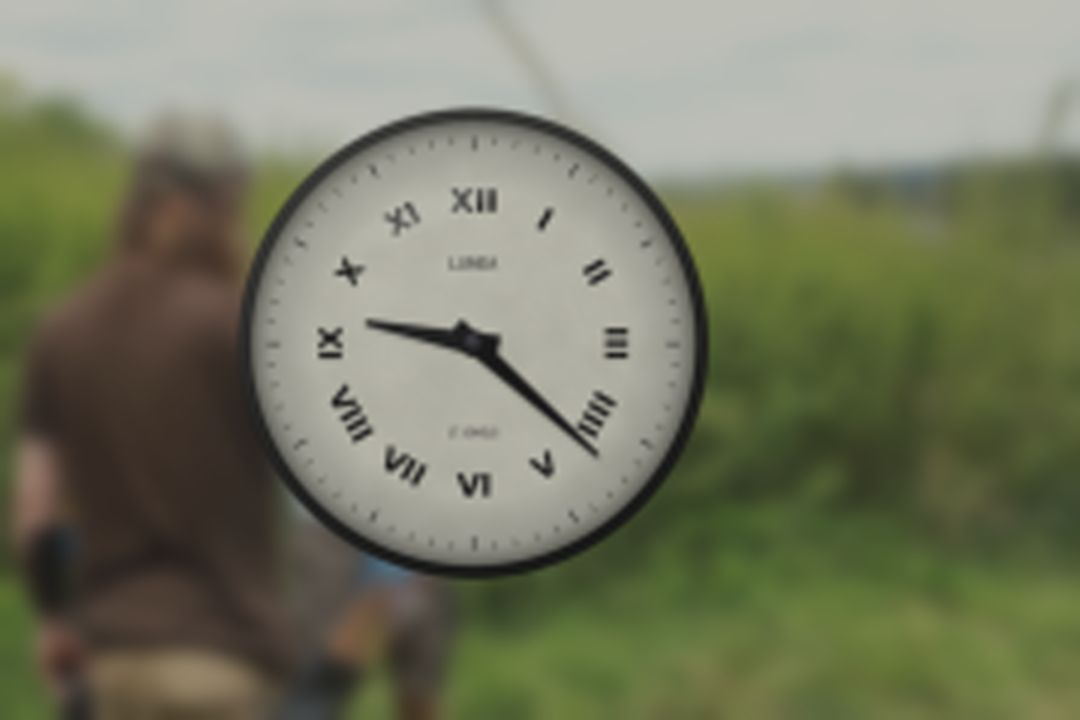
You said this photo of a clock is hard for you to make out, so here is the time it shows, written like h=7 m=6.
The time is h=9 m=22
